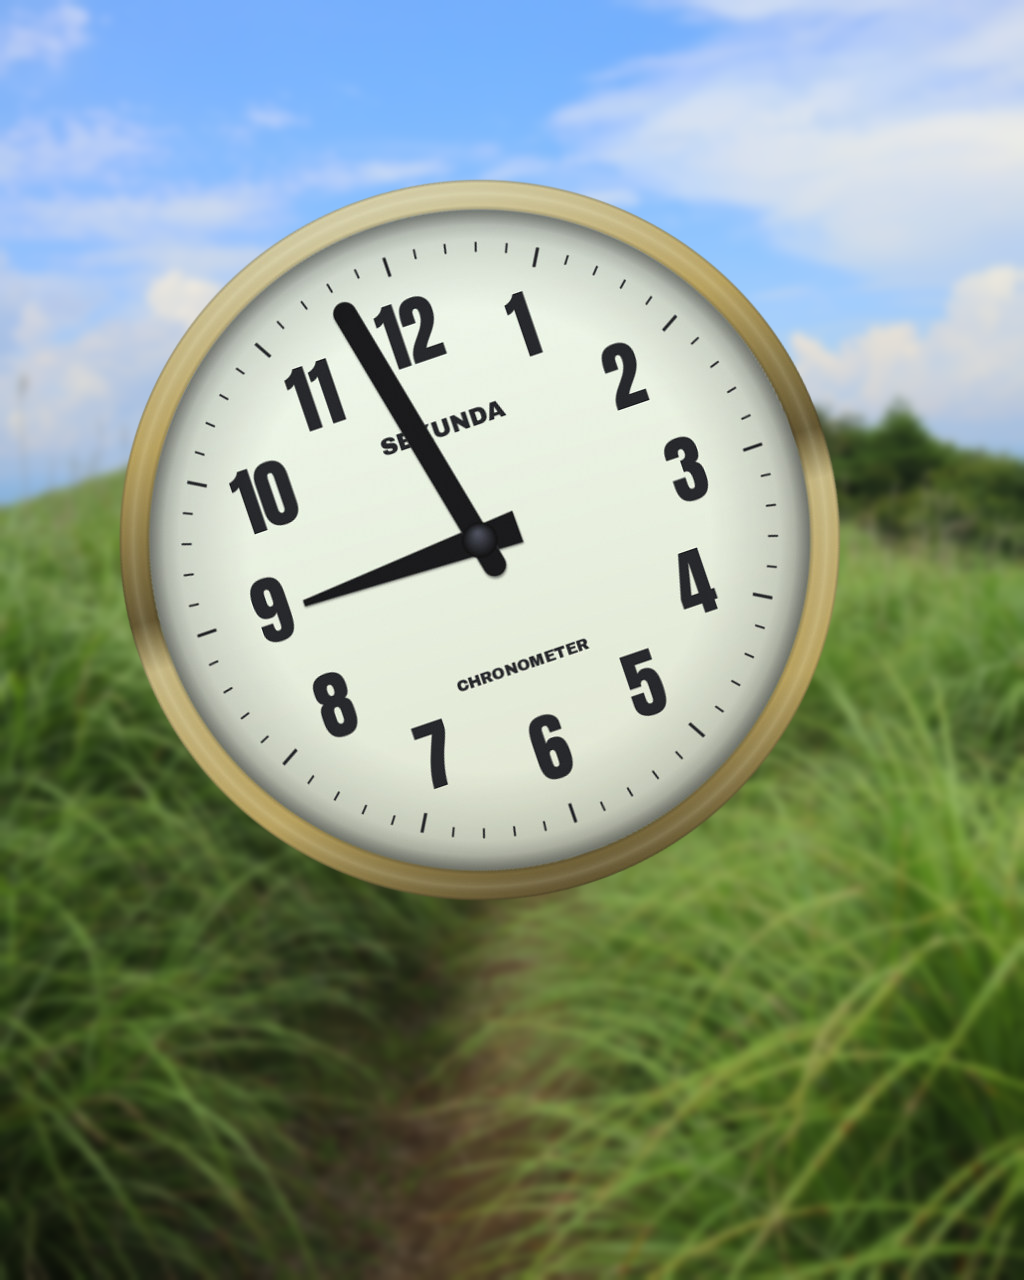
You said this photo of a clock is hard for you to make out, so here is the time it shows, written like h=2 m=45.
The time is h=8 m=58
